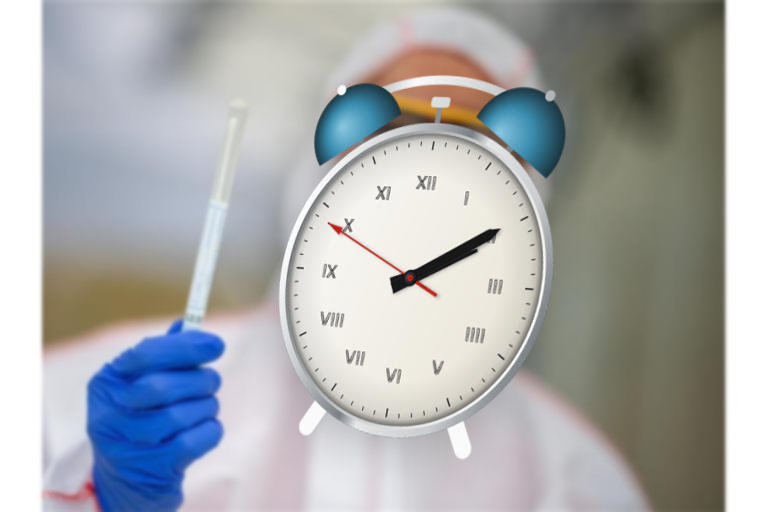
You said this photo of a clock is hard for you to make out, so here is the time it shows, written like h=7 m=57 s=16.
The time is h=2 m=9 s=49
